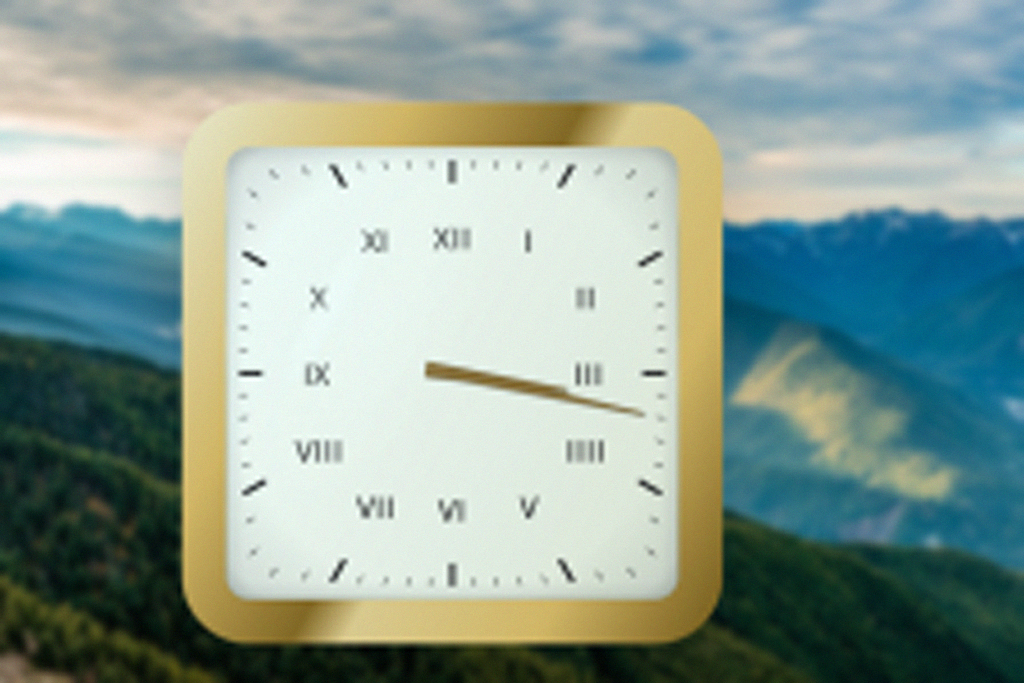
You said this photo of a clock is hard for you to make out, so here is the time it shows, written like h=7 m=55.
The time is h=3 m=17
